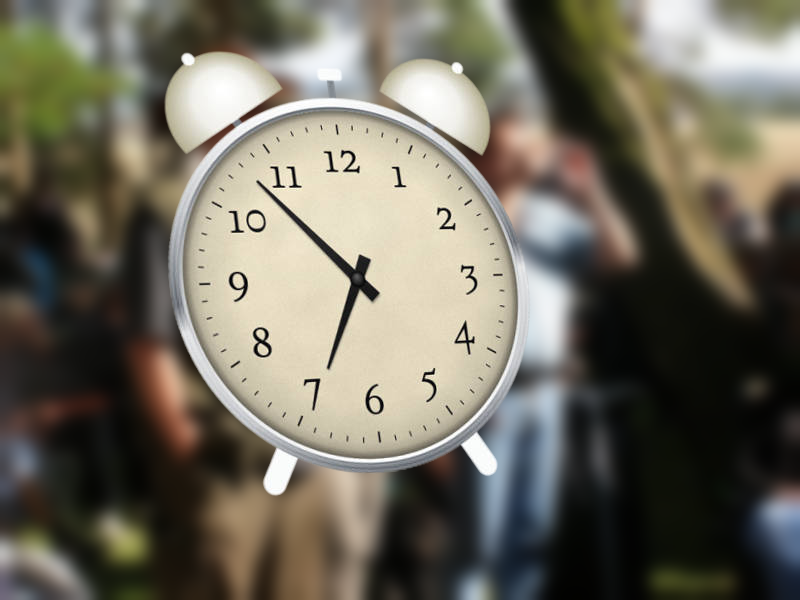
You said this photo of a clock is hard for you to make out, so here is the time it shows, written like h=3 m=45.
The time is h=6 m=53
